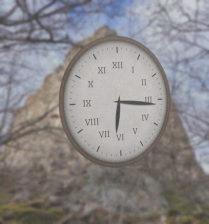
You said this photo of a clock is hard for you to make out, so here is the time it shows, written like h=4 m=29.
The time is h=6 m=16
